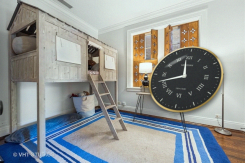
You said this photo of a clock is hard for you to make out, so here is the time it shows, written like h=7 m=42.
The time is h=11 m=42
